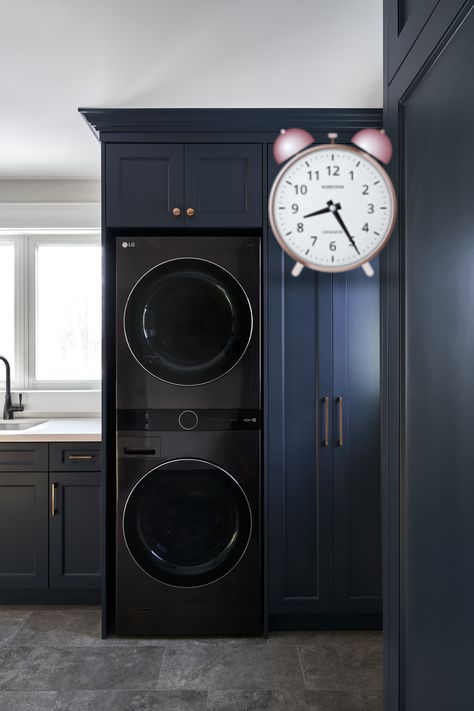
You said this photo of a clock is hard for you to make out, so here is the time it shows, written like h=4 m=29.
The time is h=8 m=25
